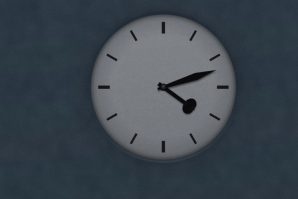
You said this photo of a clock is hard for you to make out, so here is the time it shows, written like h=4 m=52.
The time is h=4 m=12
